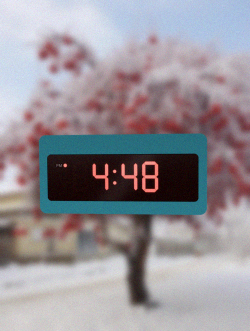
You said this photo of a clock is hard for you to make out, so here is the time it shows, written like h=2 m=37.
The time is h=4 m=48
